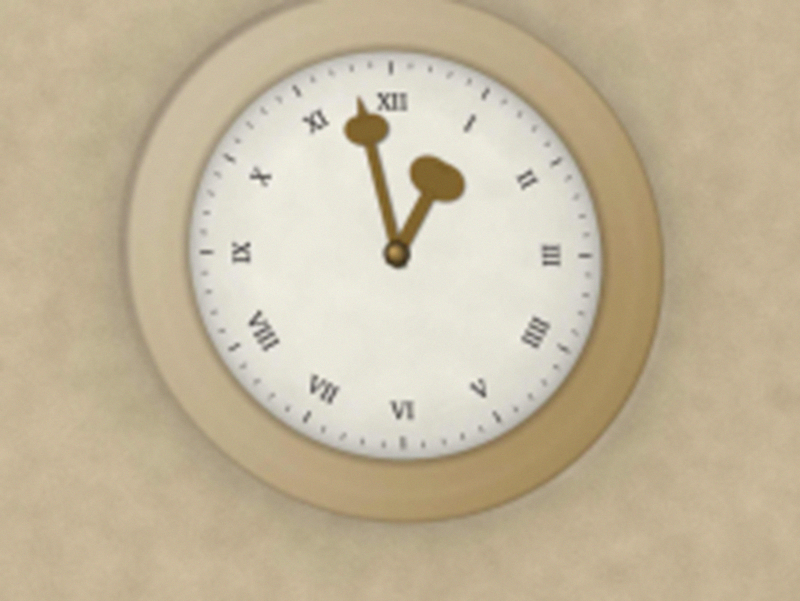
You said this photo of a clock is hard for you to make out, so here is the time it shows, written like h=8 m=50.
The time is h=12 m=58
